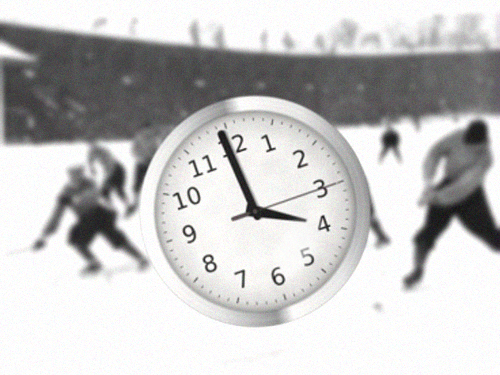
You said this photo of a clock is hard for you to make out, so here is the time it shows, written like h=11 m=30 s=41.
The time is h=3 m=59 s=15
